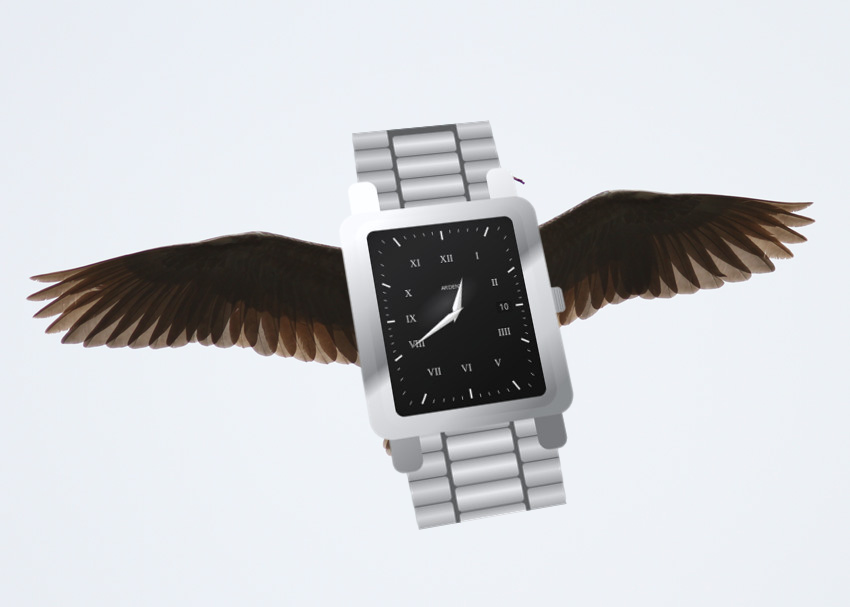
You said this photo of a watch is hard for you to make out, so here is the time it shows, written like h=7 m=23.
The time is h=12 m=40
